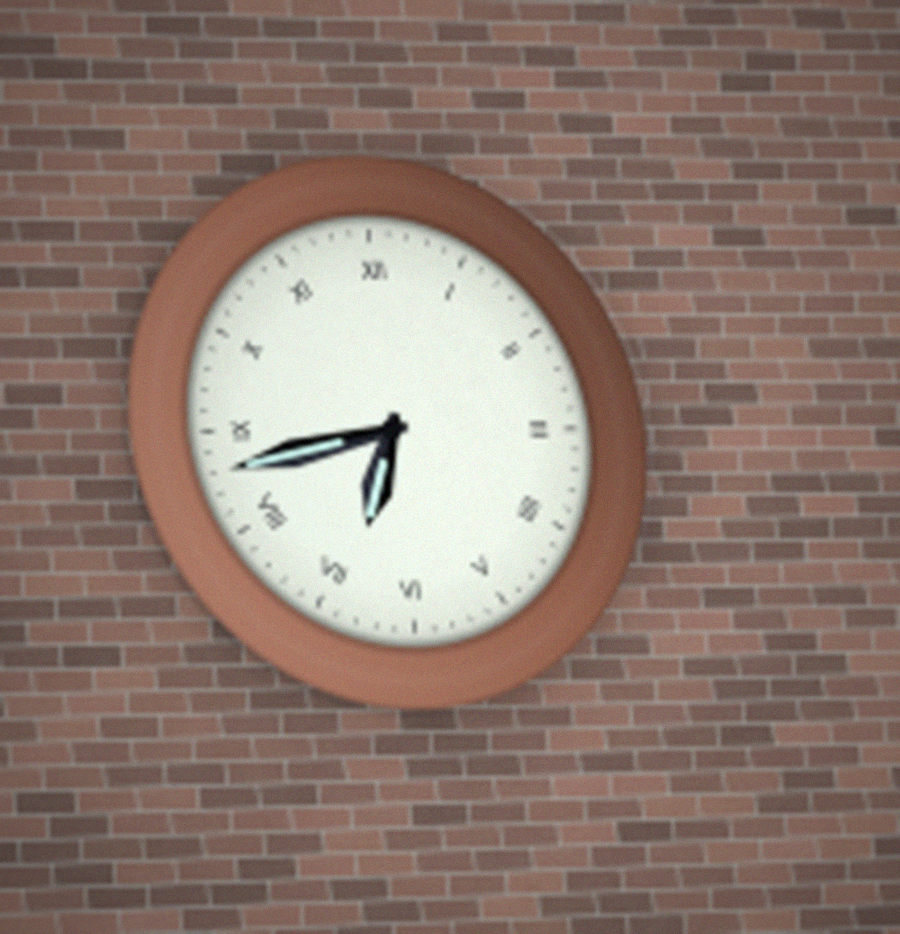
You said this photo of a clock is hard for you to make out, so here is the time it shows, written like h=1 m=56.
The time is h=6 m=43
